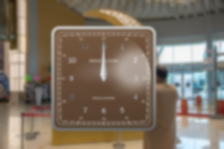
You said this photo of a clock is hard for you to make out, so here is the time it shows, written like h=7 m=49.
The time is h=12 m=0
